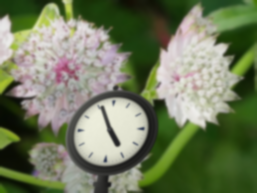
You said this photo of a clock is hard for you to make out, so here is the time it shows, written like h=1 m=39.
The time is h=4 m=56
